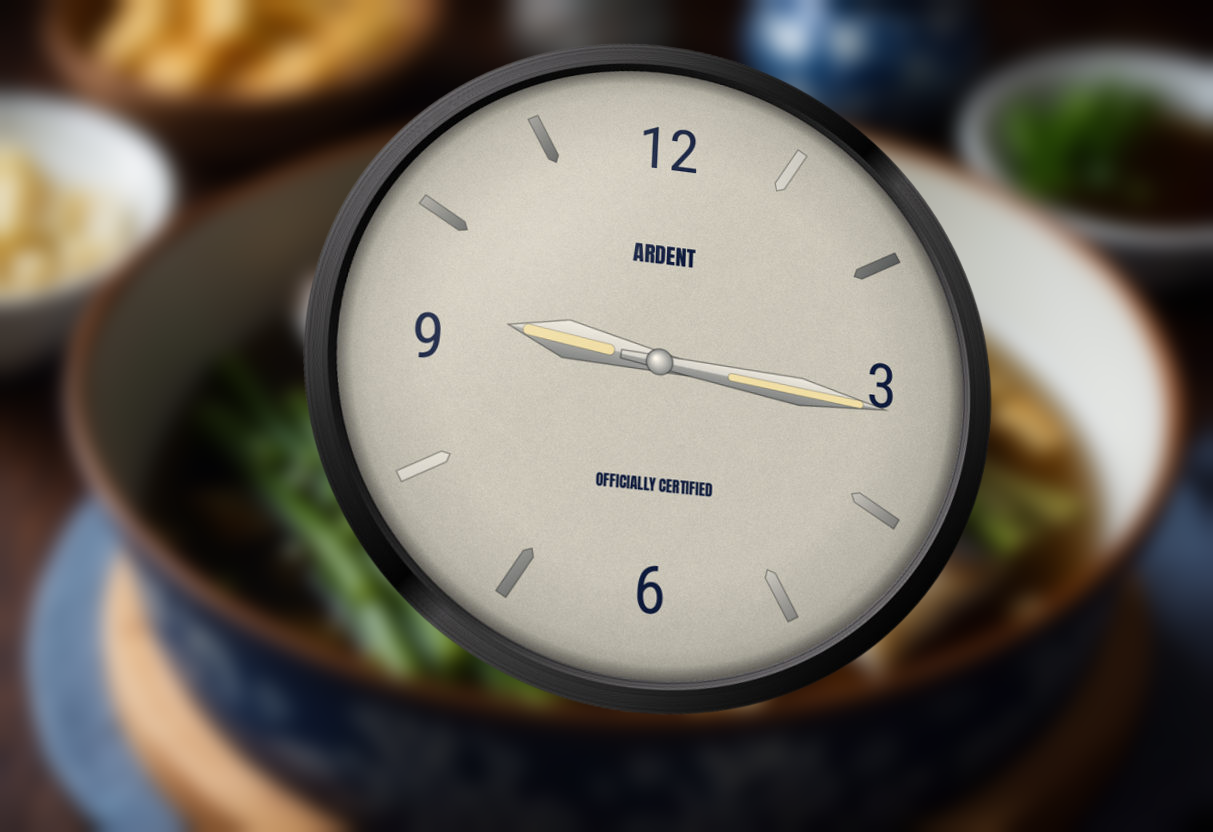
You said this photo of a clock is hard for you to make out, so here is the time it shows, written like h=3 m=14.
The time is h=9 m=16
